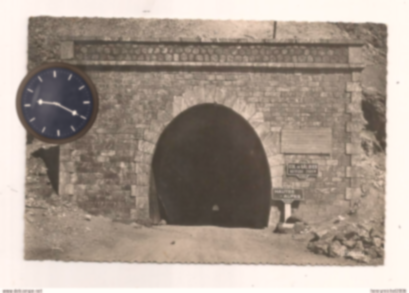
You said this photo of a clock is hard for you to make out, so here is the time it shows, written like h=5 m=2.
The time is h=9 m=20
